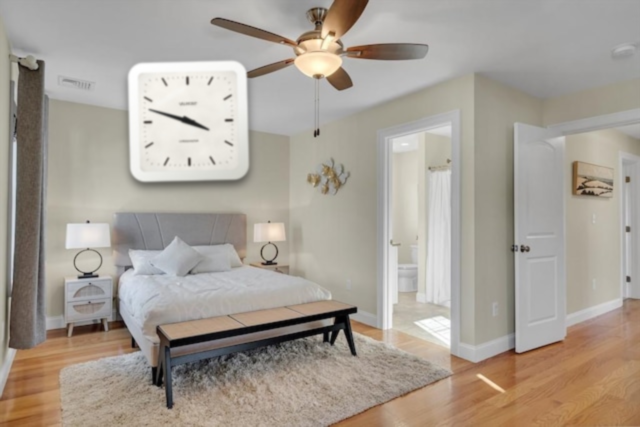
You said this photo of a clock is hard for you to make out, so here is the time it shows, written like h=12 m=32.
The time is h=3 m=48
